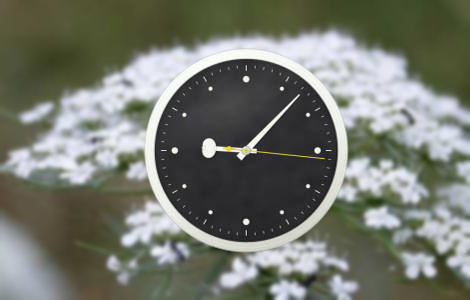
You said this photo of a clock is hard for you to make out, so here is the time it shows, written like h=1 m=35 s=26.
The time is h=9 m=7 s=16
